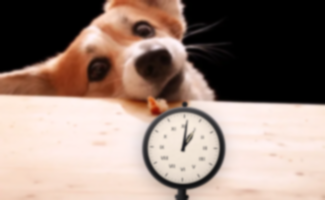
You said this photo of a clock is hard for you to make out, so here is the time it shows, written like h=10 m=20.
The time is h=1 m=1
